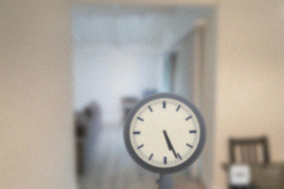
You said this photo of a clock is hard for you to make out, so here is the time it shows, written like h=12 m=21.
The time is h=5 m=26
